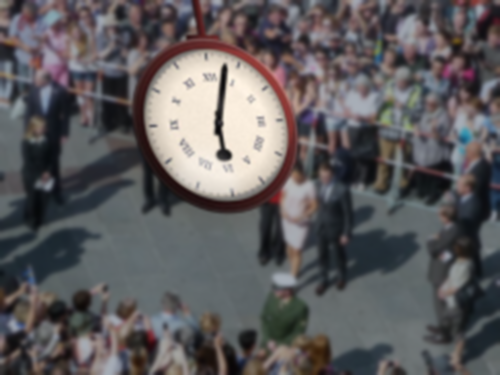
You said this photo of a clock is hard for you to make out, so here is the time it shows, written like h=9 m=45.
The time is h=6 m=3
